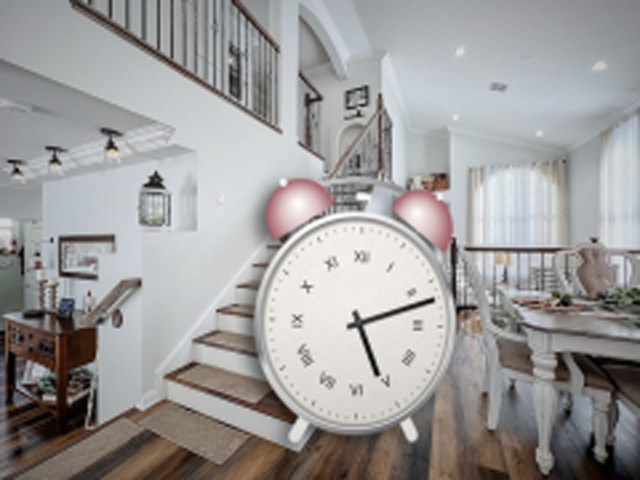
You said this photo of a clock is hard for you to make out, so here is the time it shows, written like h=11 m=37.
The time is h=5 m=12
